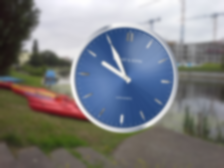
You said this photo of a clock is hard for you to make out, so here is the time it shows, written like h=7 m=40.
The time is h=9 m=55
